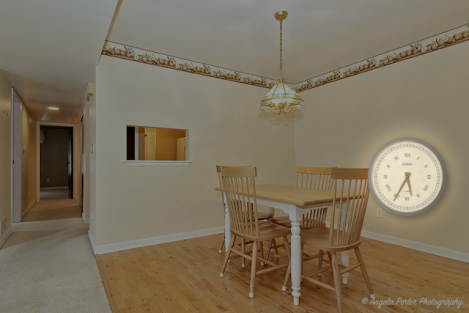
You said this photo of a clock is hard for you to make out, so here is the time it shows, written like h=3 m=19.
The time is h=5 m=35
